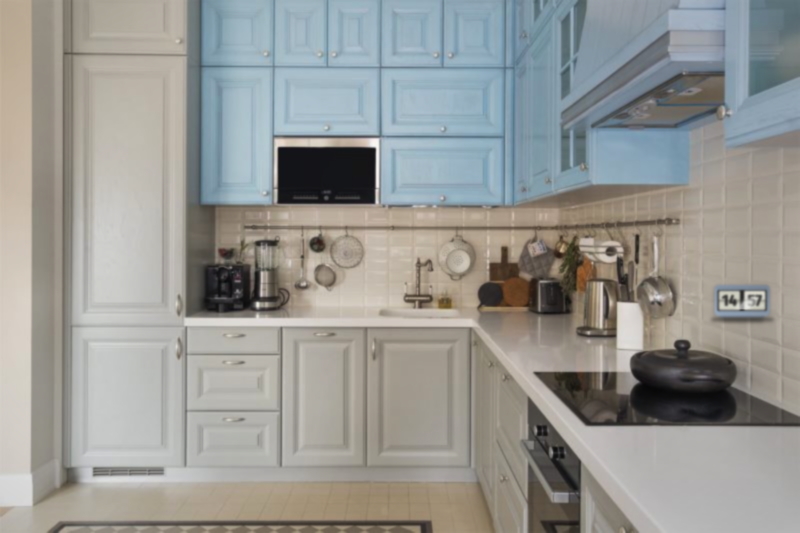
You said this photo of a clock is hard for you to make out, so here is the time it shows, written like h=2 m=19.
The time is h=14 m=57
